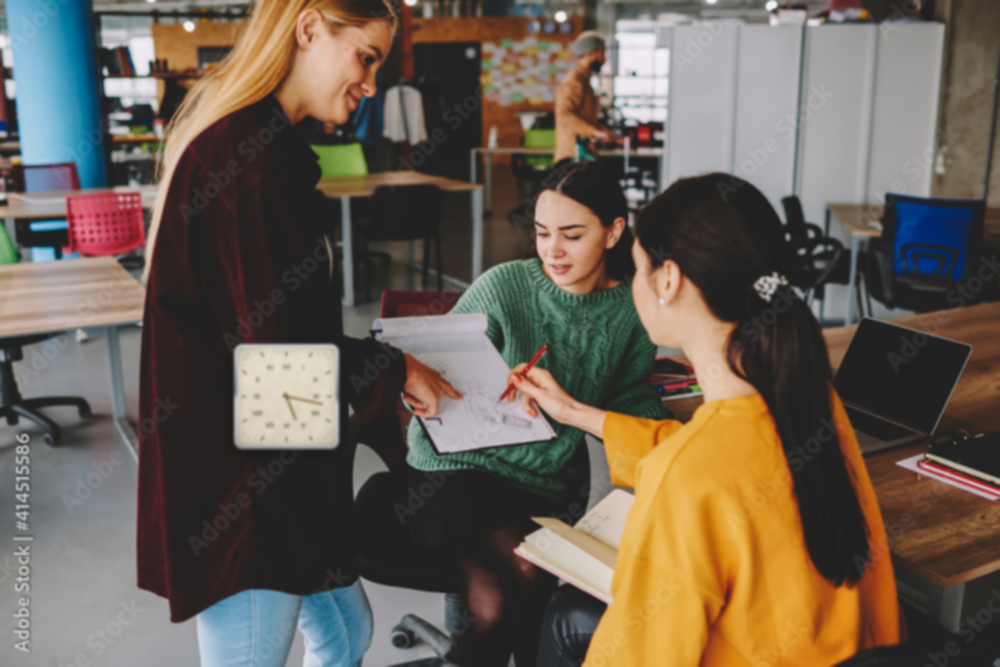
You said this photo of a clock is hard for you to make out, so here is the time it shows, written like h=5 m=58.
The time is h=5 m=17
